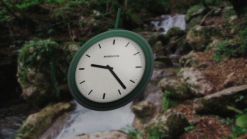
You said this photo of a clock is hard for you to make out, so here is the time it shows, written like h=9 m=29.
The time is h=9 m=23
